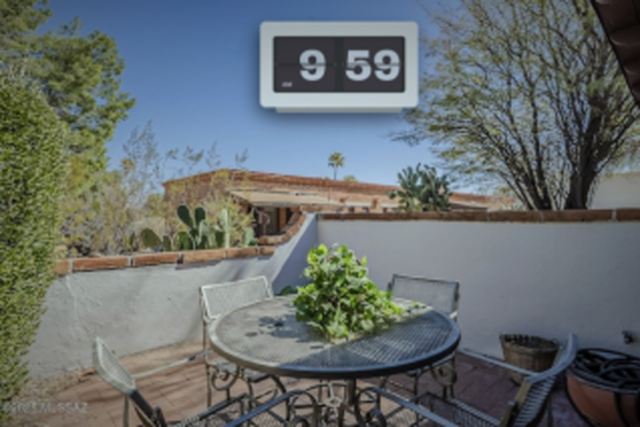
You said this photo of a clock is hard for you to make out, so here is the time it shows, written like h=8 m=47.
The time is h=9 m=59
